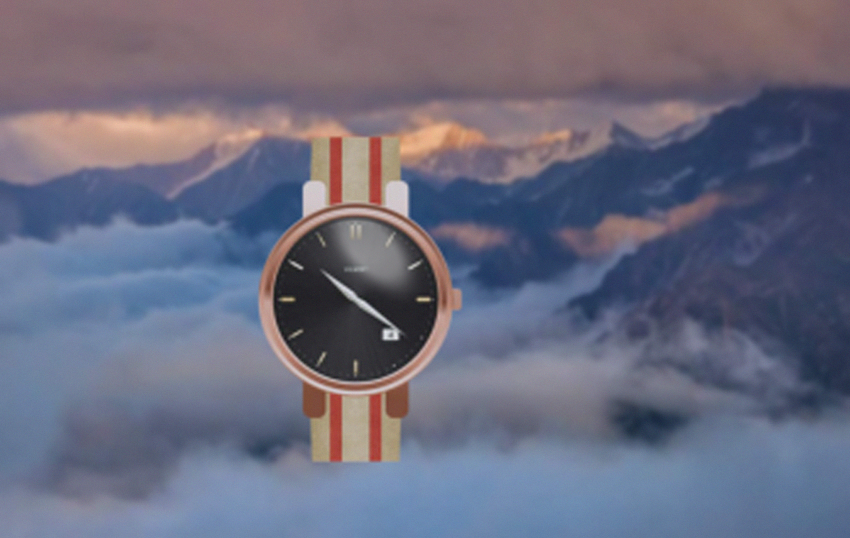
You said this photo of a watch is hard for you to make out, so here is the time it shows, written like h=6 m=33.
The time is h=10 m=21
